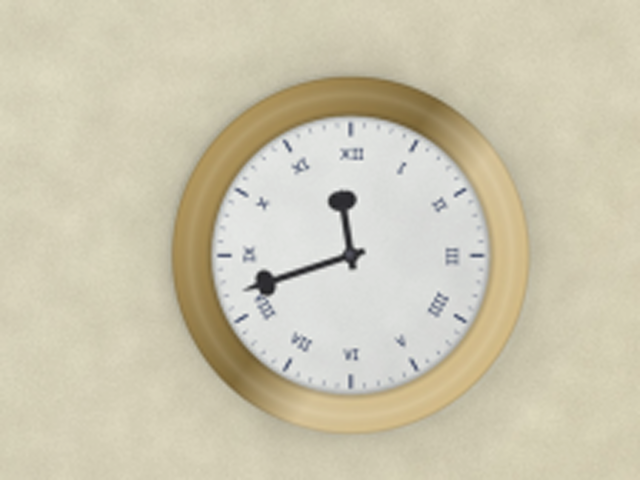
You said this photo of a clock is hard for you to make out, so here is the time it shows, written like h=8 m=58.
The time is h=11 m=42
